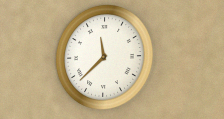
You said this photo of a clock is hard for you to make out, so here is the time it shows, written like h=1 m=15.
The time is h=11 m=38
